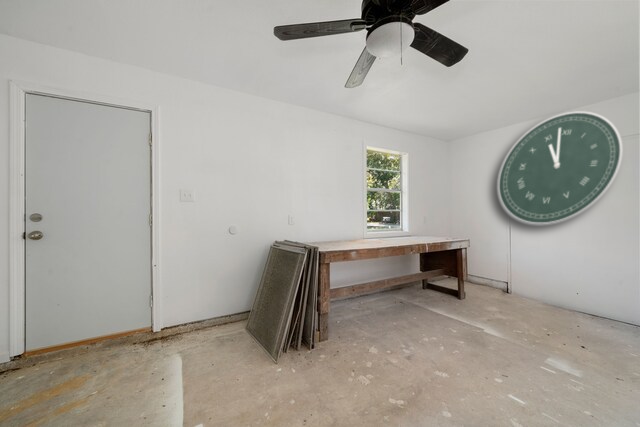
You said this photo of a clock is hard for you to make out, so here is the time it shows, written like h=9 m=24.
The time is h=10 m=58
